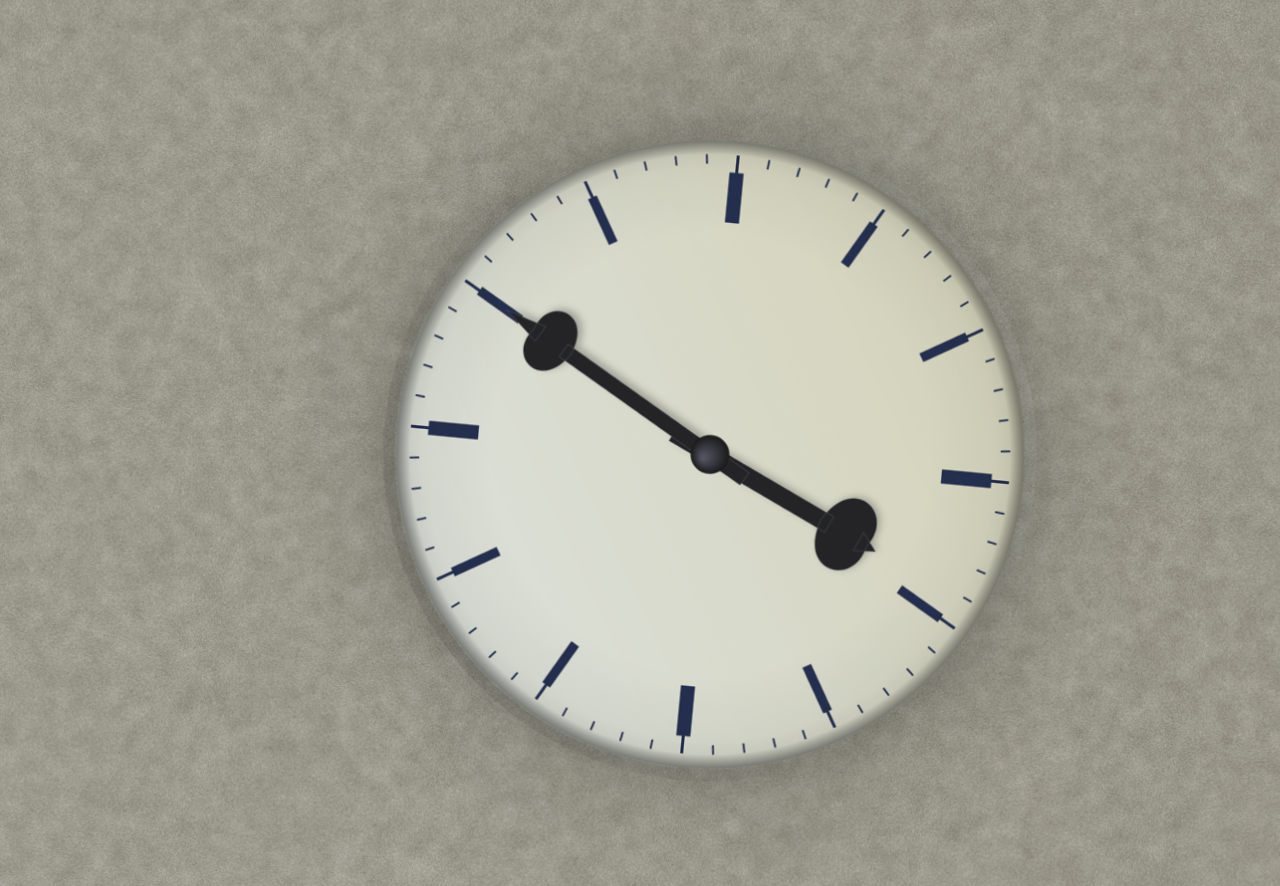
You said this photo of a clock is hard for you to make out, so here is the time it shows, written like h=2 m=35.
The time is h=3 m=50
